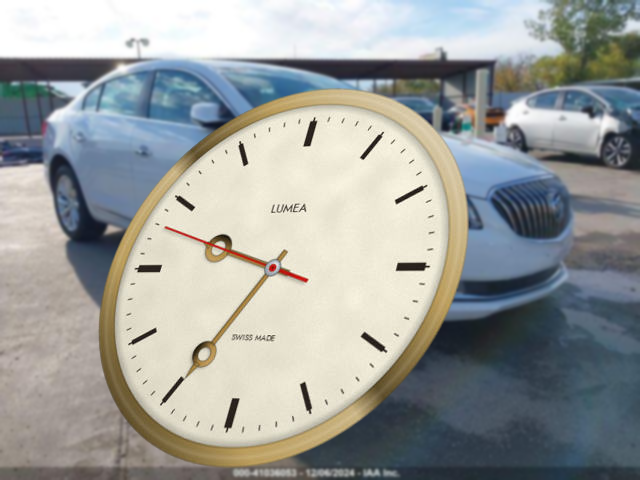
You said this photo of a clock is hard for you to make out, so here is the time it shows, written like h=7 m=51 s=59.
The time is h=9 m=34 s=48
